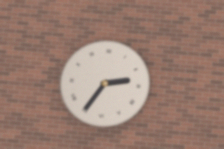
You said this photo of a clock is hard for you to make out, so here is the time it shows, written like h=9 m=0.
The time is h=2 m=35
